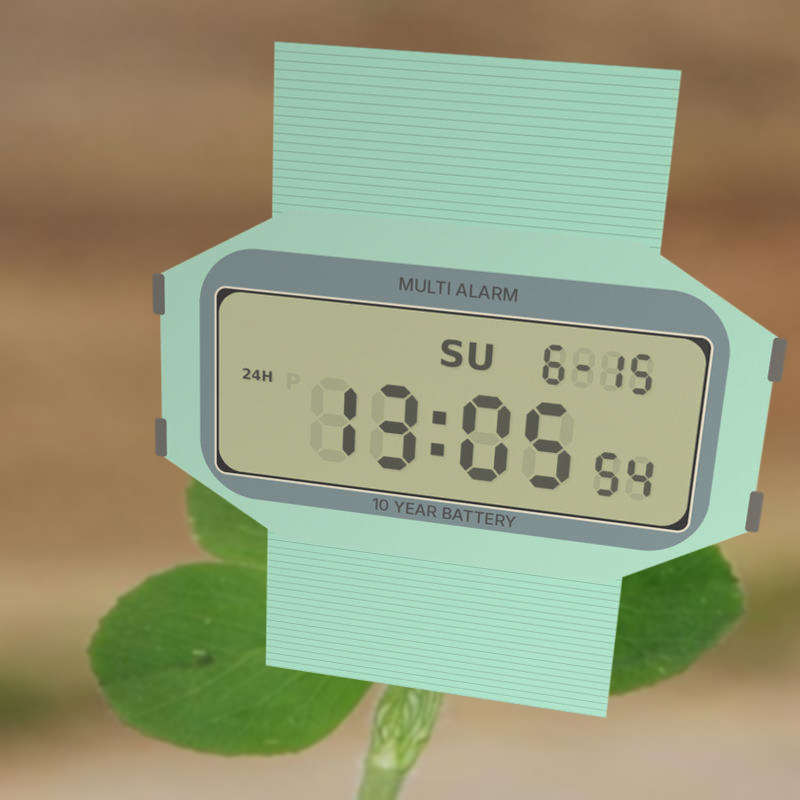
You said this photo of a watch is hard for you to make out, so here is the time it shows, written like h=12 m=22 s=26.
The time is h=13 m=5 s=54
